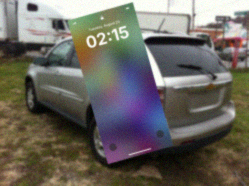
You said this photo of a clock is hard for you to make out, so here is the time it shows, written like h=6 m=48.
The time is h=2 m=15
